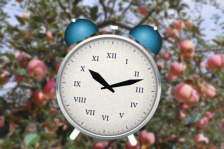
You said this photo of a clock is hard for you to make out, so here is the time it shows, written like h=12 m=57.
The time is h=10 m=12
